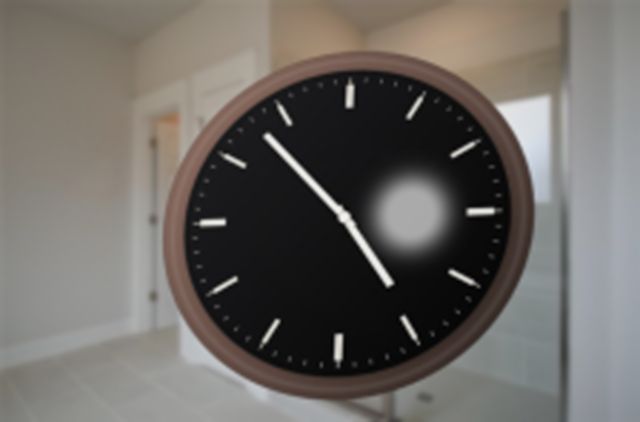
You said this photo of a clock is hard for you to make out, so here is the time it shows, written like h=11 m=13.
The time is h=4 m=53
